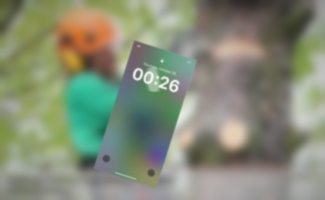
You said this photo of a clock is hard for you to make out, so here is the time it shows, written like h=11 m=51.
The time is h=0 m=26
